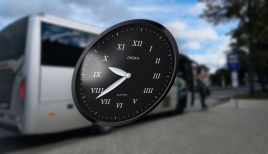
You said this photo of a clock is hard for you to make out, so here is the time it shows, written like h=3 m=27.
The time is h=9 m=38
